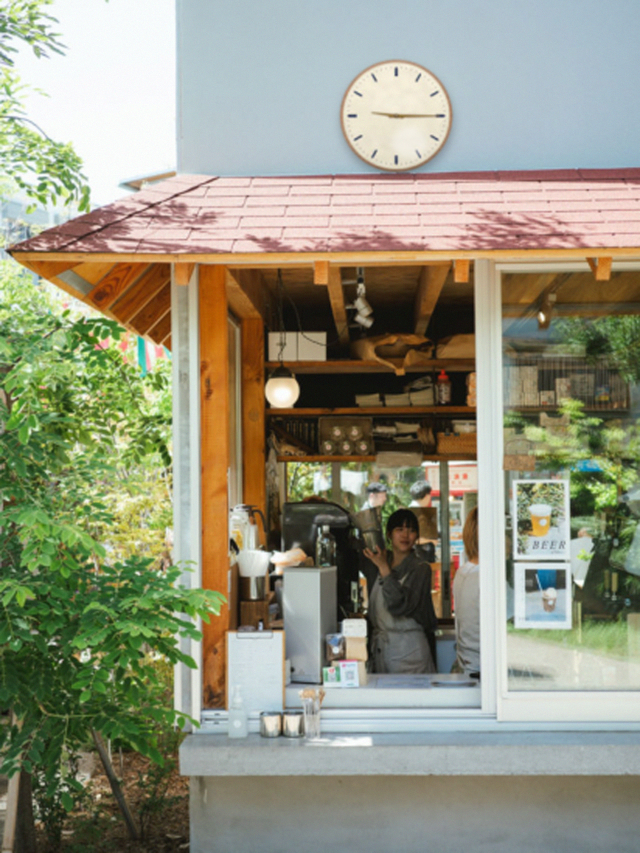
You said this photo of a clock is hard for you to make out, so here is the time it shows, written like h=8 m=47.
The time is h=9 m=15
